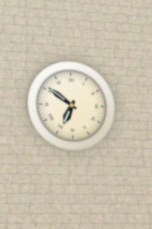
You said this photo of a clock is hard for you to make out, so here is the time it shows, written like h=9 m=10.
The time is h=6 m=51
